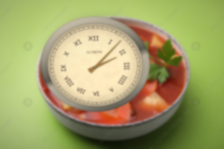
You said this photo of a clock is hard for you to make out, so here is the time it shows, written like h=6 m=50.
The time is h=2 m=7
